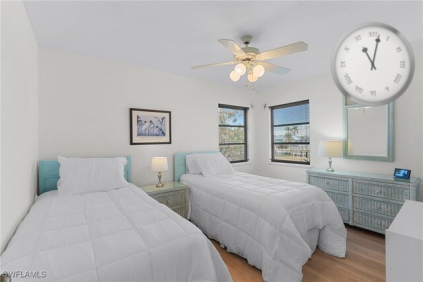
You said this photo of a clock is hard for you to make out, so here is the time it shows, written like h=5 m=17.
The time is h=11 m=2
